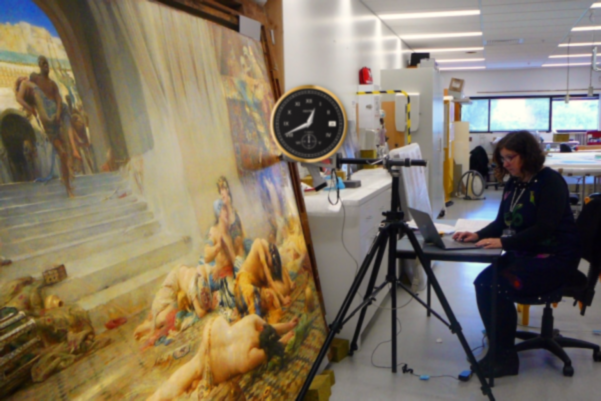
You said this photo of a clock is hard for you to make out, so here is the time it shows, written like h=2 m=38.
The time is h=12 m=41
